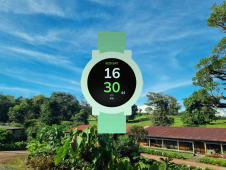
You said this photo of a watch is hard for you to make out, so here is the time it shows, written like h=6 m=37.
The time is h=16 m=30
